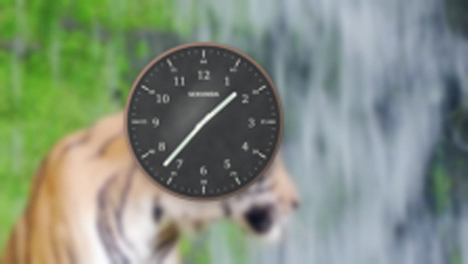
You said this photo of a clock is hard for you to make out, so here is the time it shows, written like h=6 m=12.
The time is h=1 m=37
